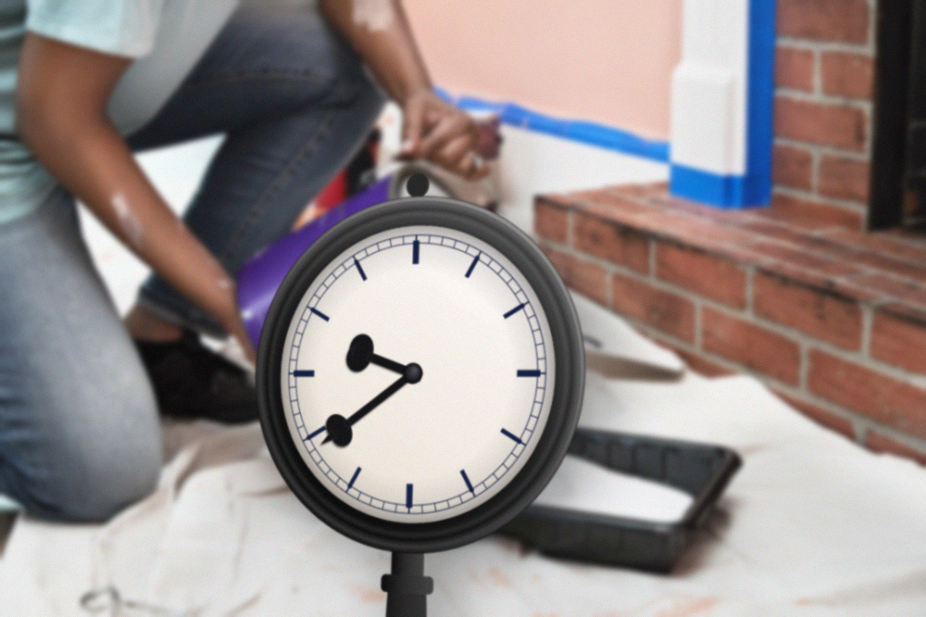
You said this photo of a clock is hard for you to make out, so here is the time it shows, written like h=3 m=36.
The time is h=9 m=39
